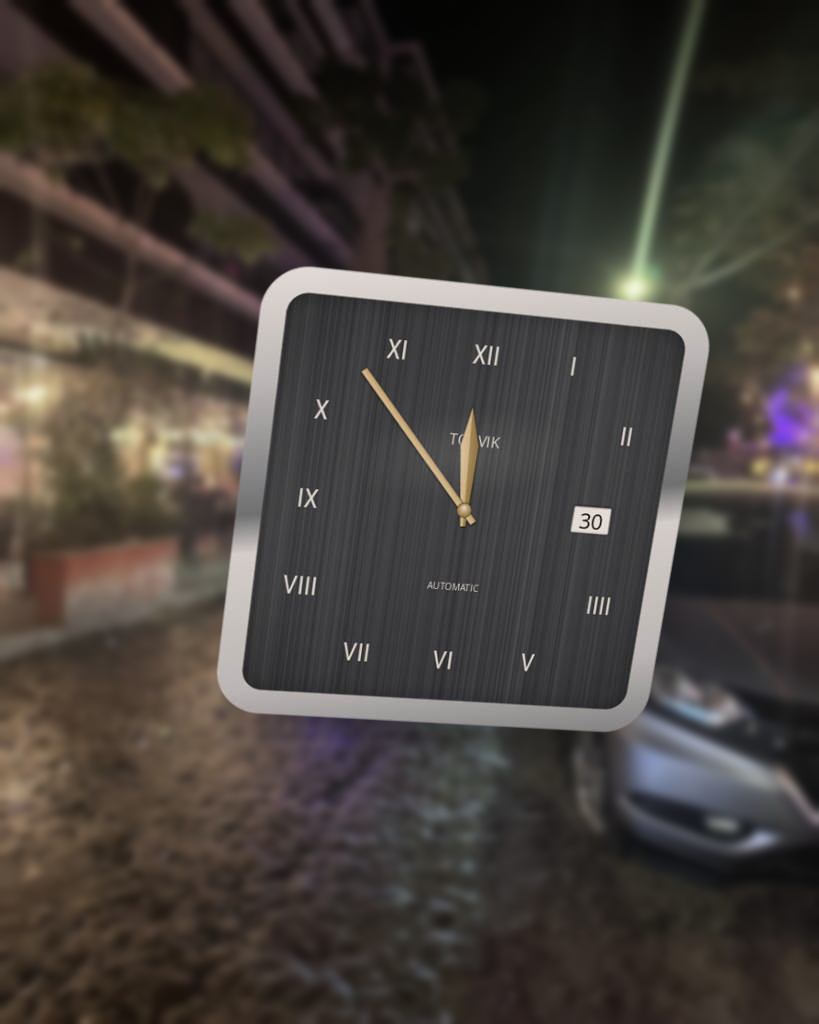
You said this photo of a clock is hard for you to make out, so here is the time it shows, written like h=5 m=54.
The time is h=11 m=53
